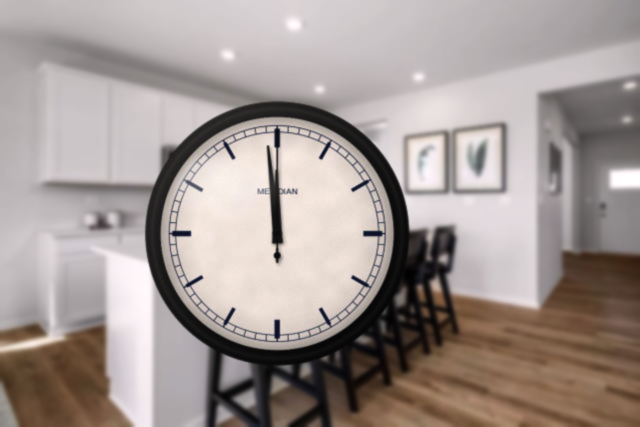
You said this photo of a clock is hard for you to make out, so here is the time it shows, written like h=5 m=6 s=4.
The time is h=11 m=59 s=0
